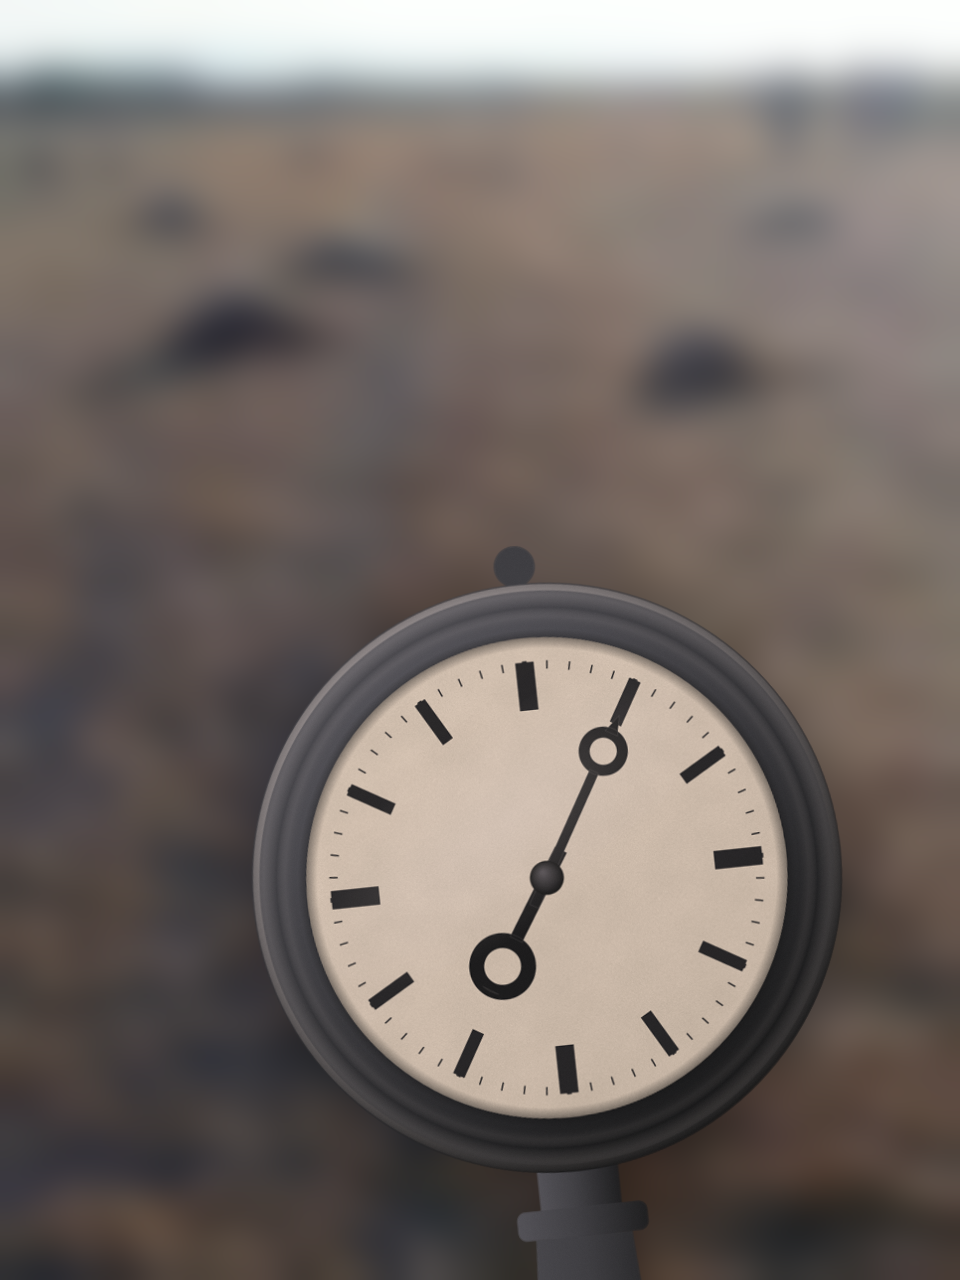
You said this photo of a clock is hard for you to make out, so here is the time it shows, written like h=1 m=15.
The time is h=7 m=5
